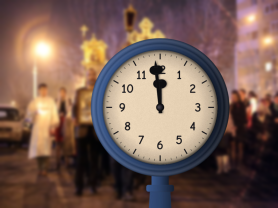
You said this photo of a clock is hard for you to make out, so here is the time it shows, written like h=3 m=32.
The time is h=11 m=59
